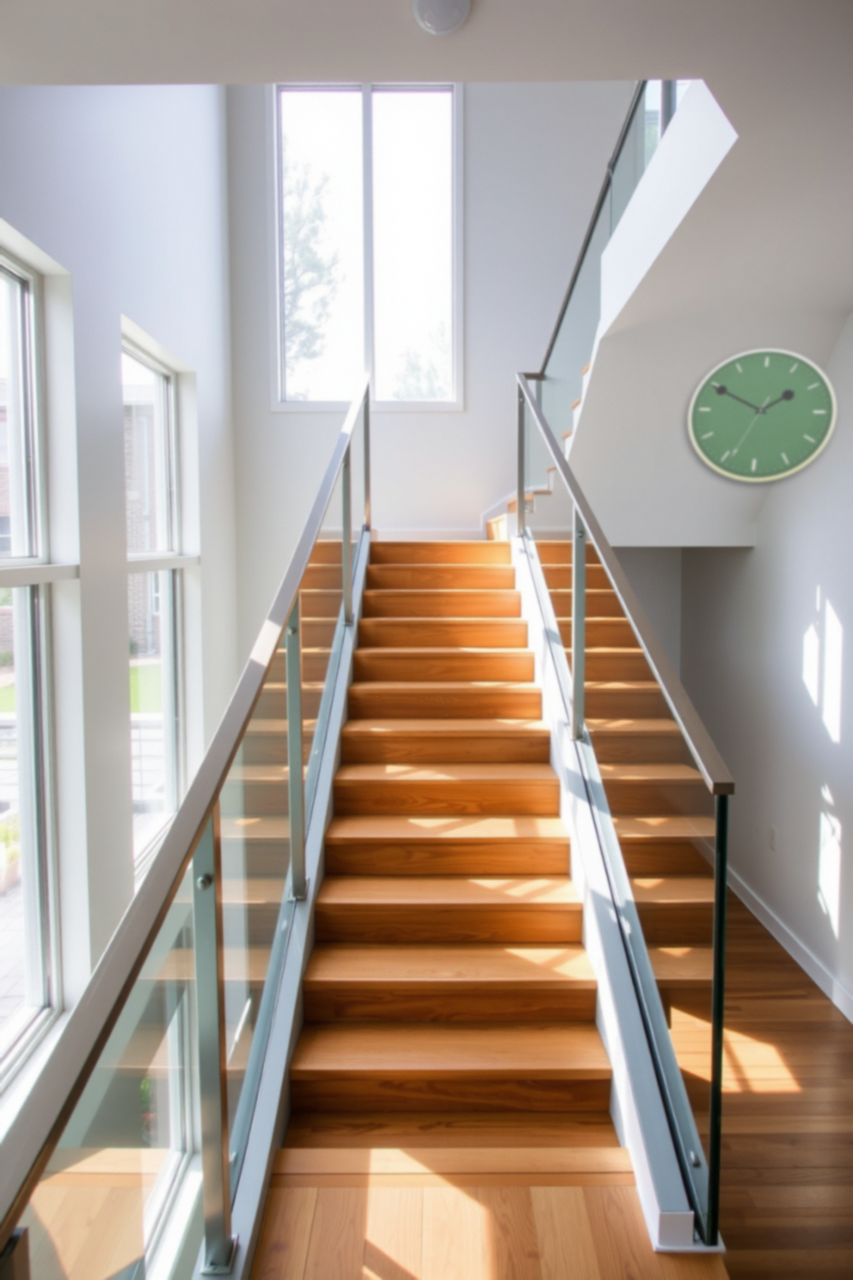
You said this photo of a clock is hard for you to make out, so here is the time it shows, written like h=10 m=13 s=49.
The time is h=1 m=49 s=34
